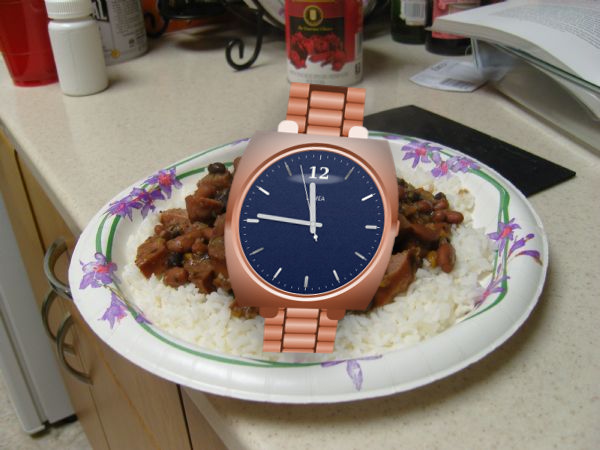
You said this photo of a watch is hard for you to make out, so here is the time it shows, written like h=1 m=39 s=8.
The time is h=11 m=45 s=57
